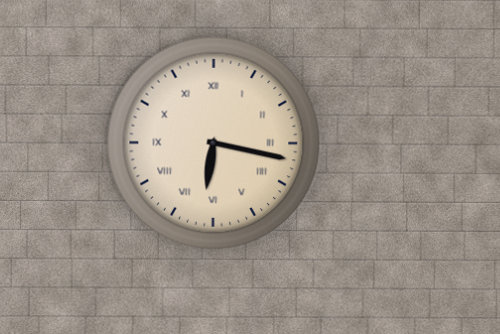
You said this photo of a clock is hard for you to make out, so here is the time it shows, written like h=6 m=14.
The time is h=6 m=17
